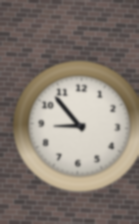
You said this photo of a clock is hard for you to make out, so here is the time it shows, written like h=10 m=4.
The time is h=8 m=53
